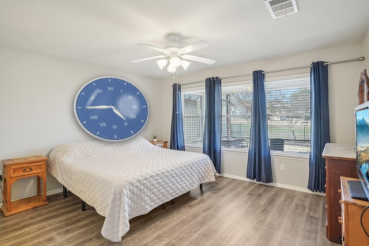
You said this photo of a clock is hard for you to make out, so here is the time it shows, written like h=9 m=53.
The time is h=4 m=45
